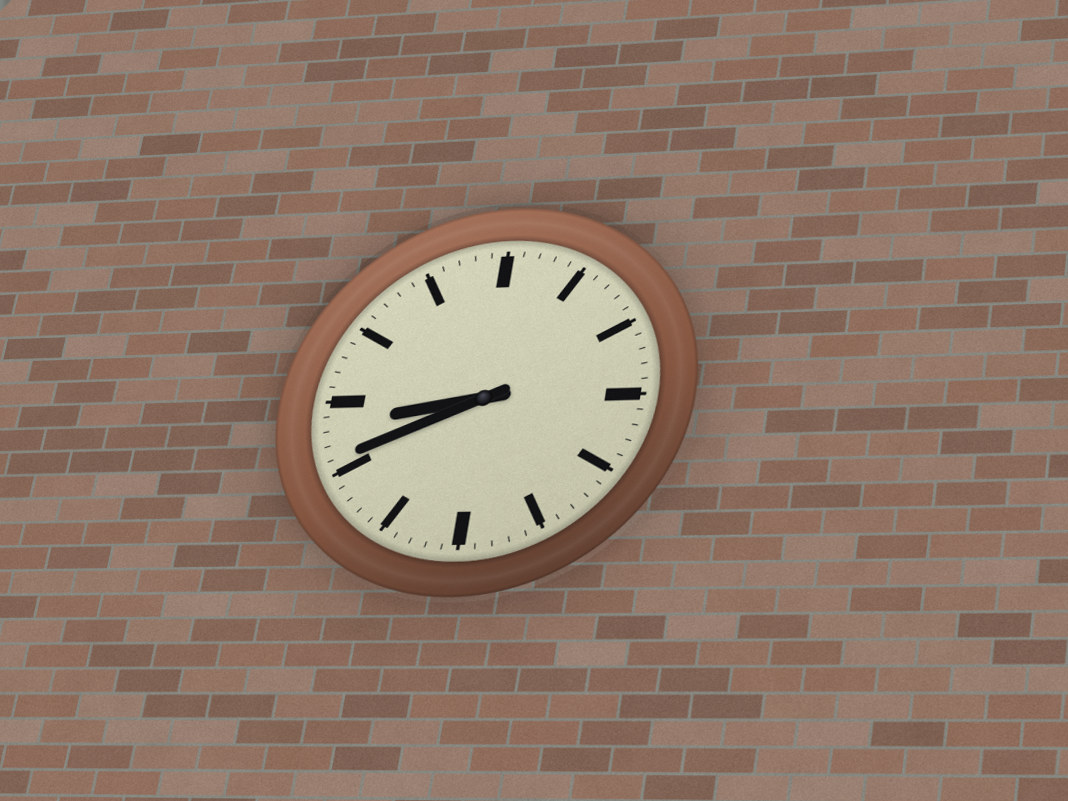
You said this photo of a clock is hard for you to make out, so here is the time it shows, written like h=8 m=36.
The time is h=8 m=41
